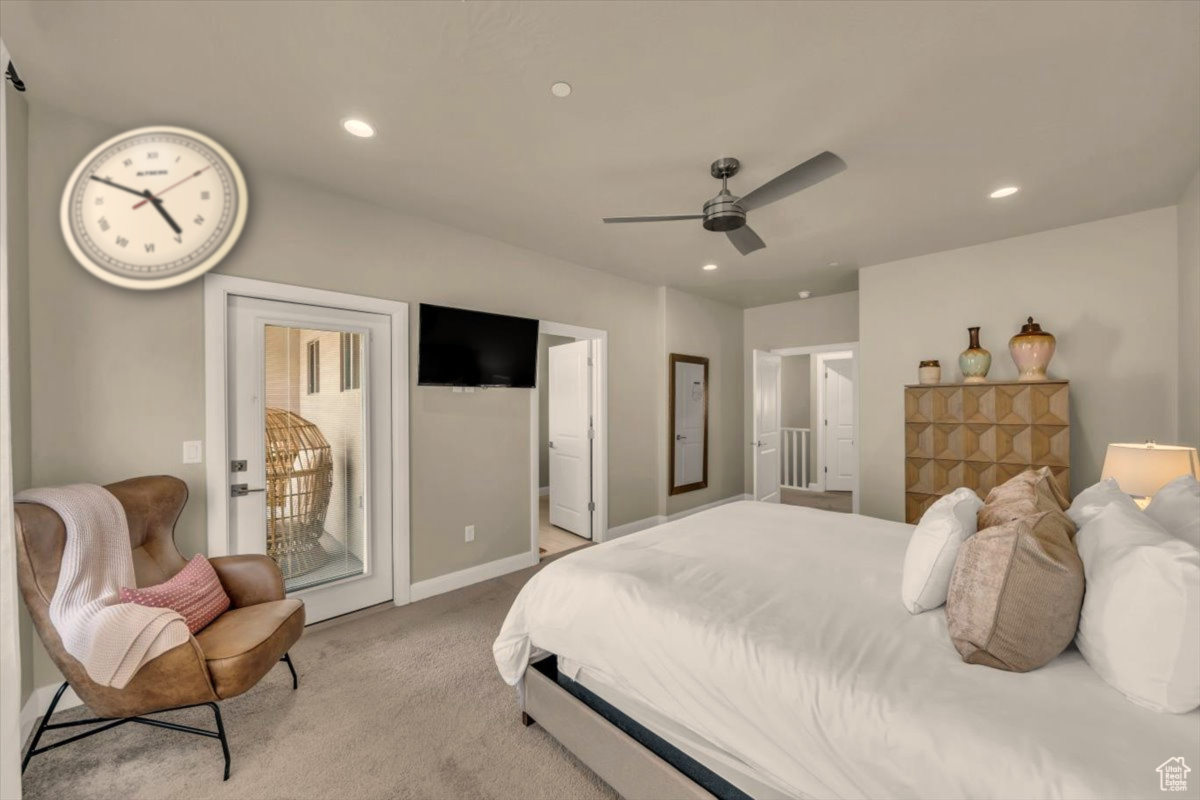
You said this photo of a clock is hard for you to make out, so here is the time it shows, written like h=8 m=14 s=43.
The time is h=4 m=49 s=10
